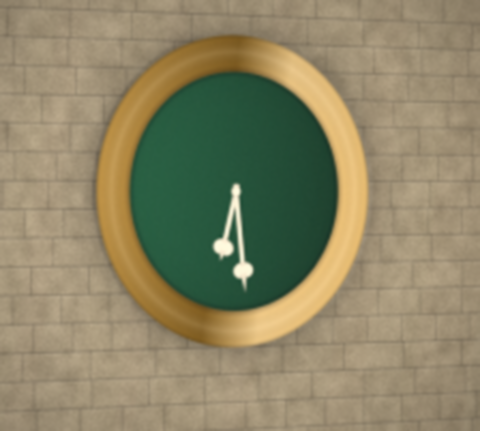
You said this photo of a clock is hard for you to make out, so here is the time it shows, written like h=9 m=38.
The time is h=6 m=29
